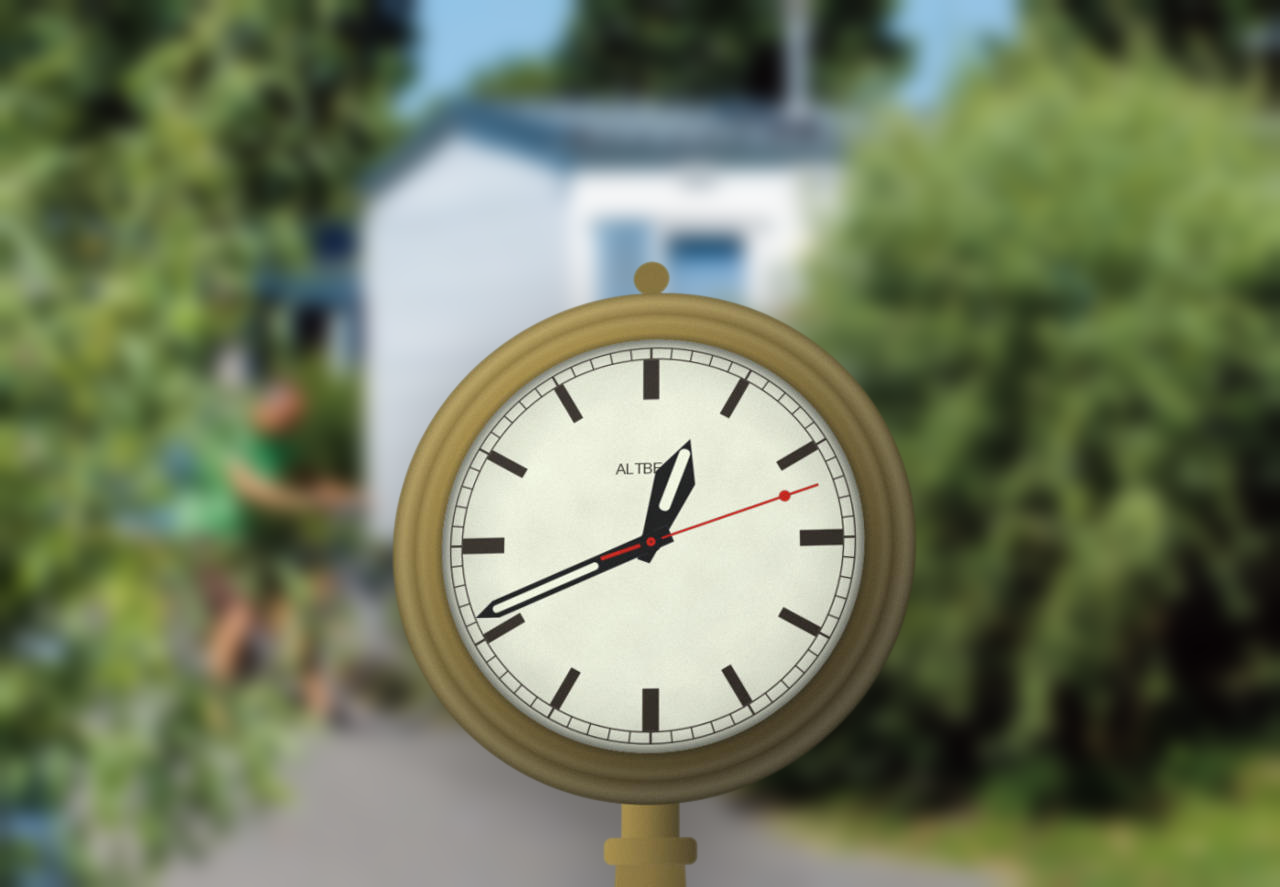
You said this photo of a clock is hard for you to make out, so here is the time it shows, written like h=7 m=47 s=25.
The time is h=12 m=41 s=12
